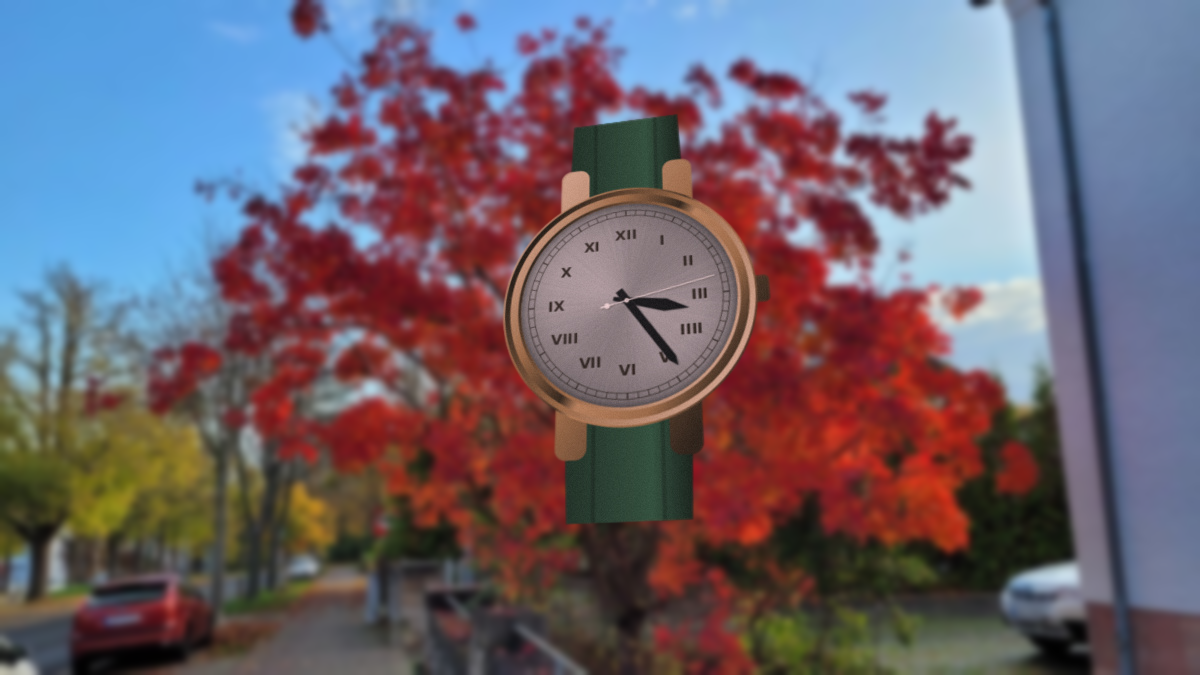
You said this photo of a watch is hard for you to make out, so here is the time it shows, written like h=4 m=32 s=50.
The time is h=3 m=24 s=13
